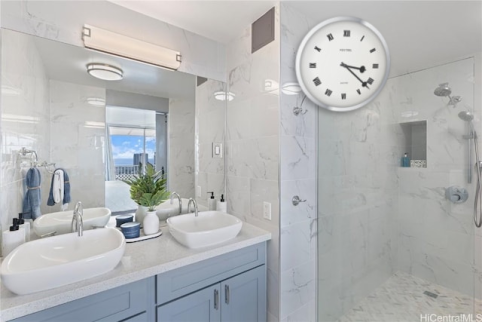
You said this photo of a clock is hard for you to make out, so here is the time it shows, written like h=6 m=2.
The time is h=3 m=22
